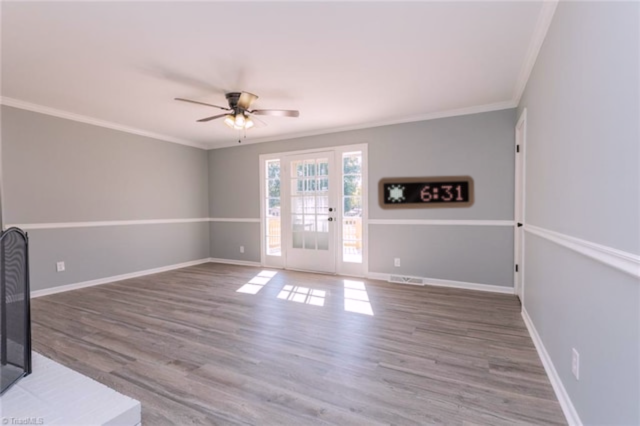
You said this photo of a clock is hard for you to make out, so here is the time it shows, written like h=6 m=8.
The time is h=6 m=31
